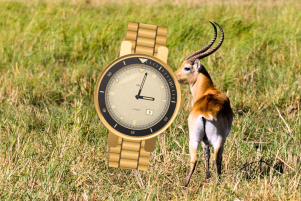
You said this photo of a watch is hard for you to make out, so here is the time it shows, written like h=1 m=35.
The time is h=3 m=2
